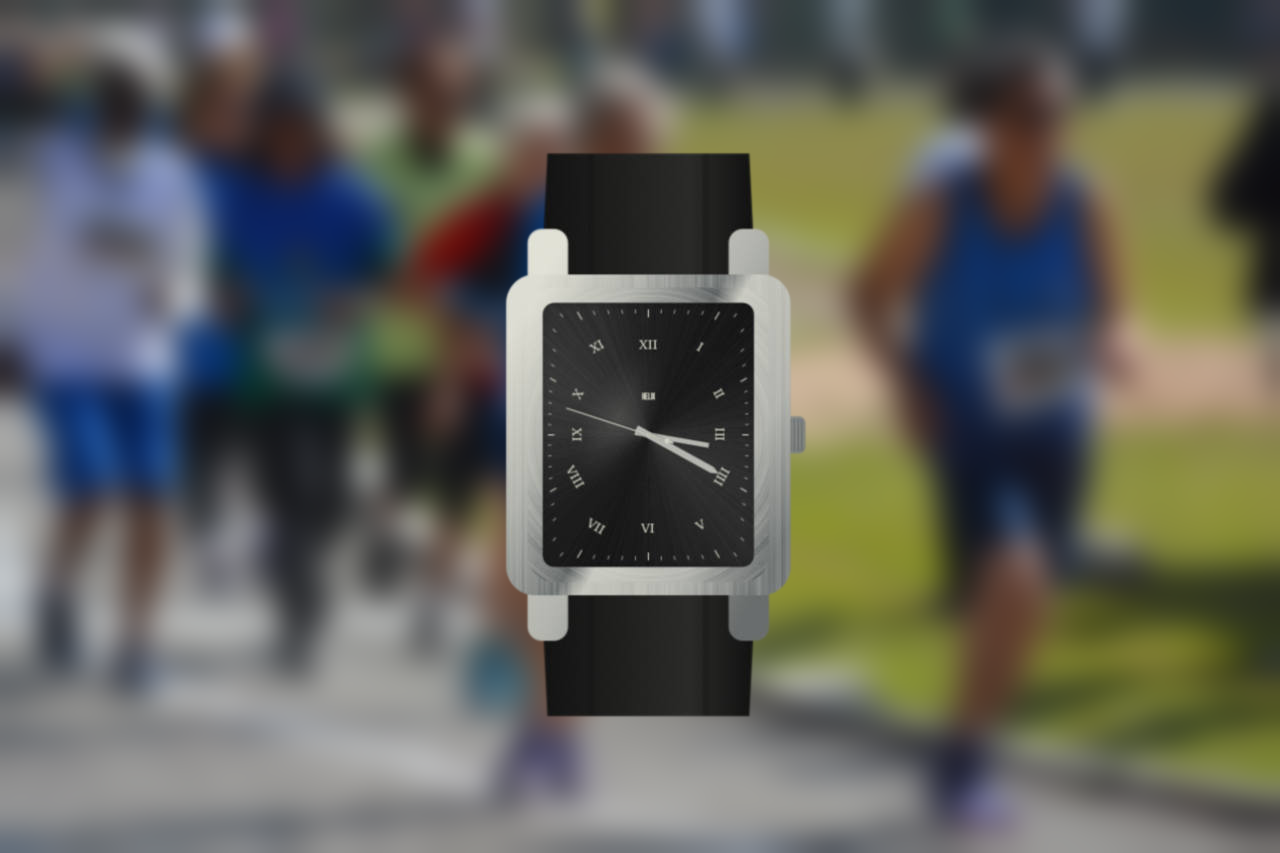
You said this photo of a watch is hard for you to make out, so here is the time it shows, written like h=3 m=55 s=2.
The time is h=3 m=19 s=48
